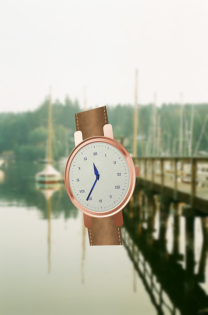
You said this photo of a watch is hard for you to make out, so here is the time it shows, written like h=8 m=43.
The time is h=11 m=36
